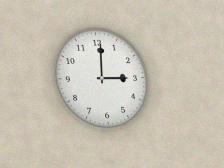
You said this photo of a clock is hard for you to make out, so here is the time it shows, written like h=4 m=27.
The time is h=3 m=1
